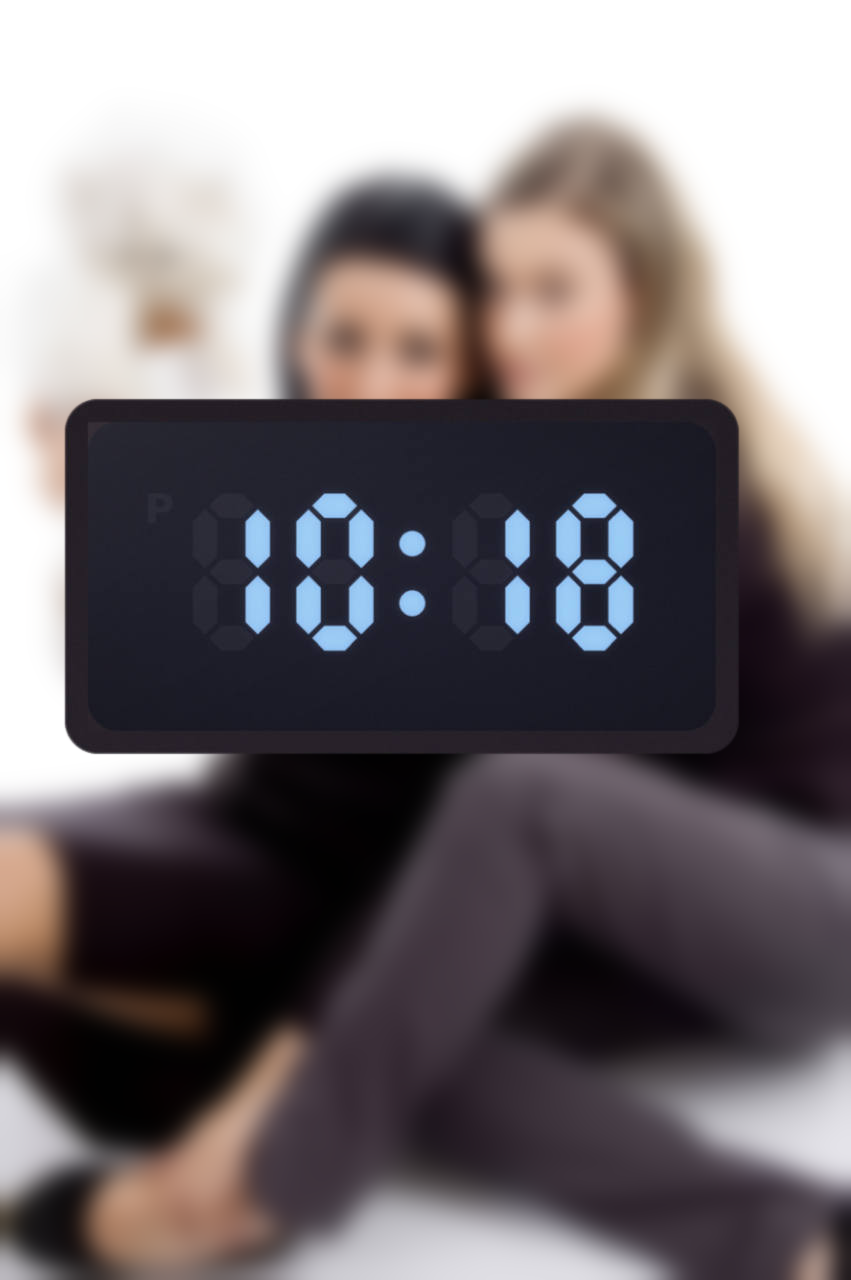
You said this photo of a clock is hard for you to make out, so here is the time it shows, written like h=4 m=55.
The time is h=10 m=18
